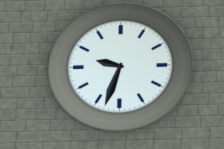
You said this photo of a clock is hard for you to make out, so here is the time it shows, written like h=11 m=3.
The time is h=9 m=33
